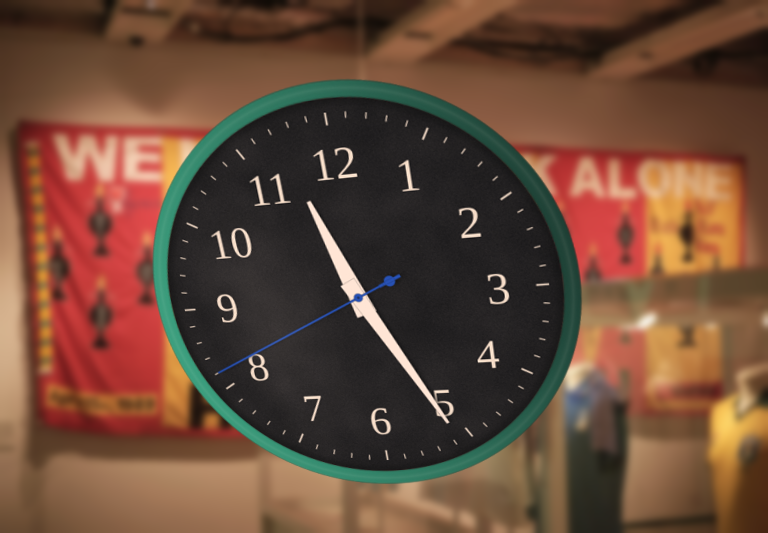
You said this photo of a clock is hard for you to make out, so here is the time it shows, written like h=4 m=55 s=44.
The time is h=11 m=25 s=41
